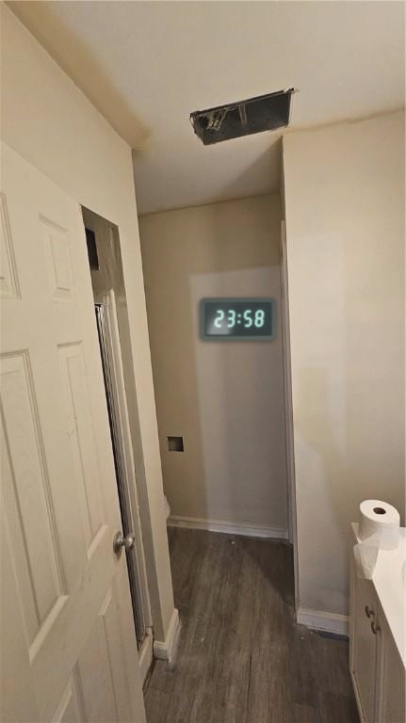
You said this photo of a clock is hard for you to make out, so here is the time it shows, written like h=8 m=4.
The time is h=23 m=58
